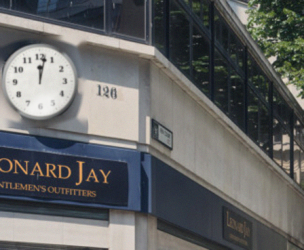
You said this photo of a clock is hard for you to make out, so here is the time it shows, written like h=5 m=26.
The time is h=12 m=2
